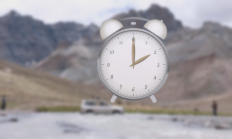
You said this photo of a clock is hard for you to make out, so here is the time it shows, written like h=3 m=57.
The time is h=2 m=0
